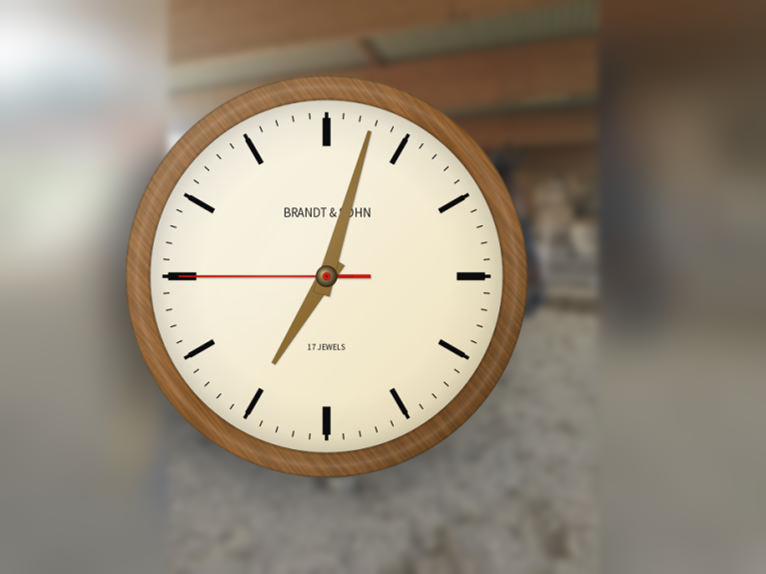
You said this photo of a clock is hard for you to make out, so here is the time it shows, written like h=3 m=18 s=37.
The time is h=7 m=2 s=45
